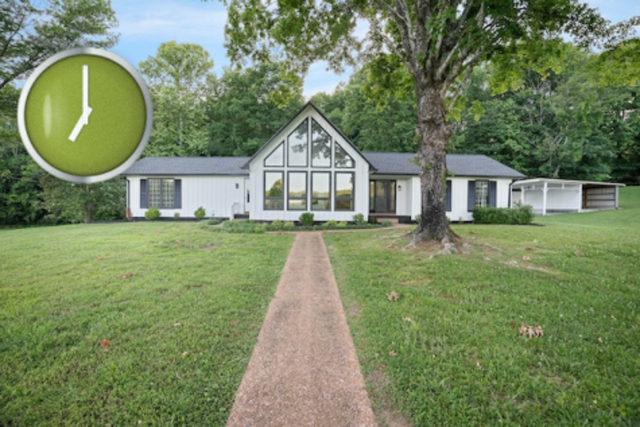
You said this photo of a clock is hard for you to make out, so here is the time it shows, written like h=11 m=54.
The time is h=7 m=0
